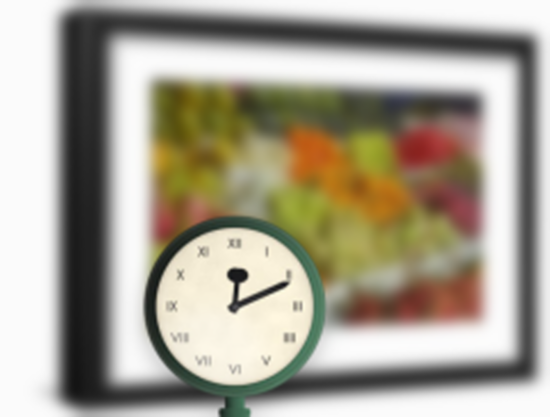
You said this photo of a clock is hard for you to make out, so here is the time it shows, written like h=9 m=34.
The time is h=12 m=11
